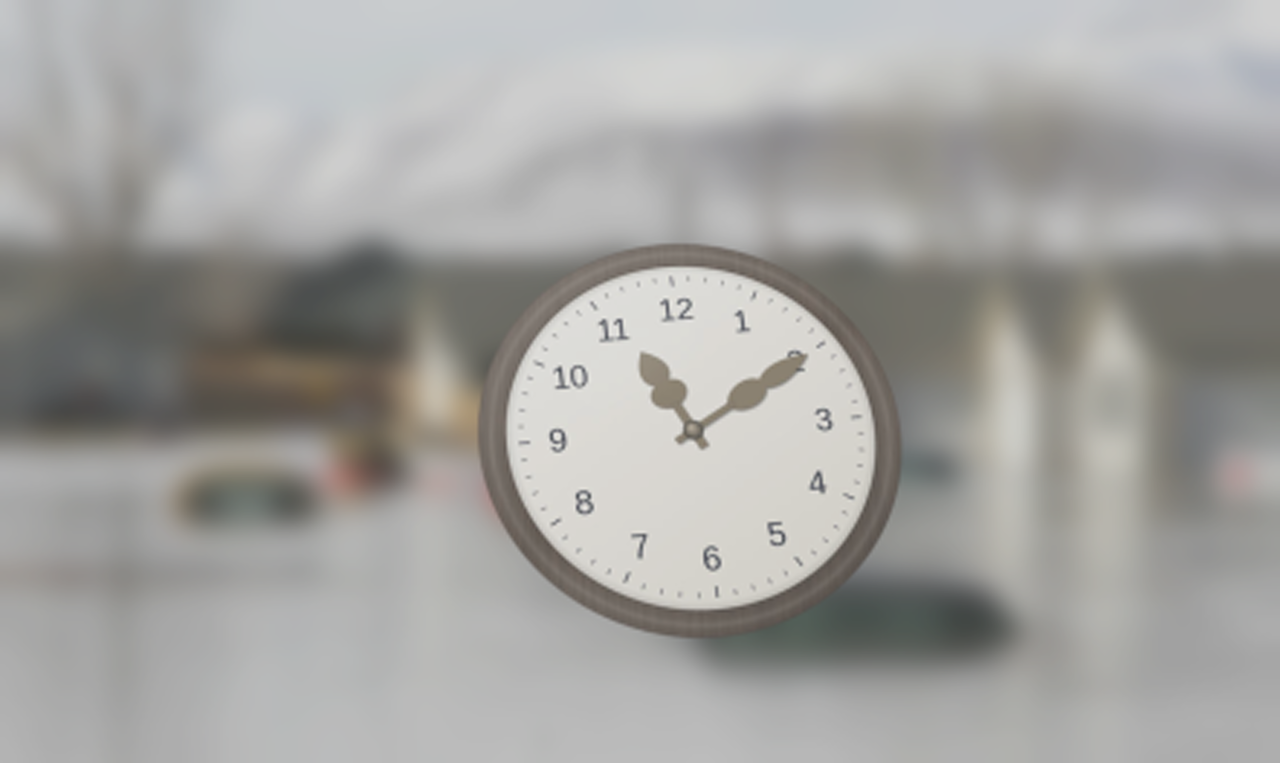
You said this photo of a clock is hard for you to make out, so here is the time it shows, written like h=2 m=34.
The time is h=11 m=10
